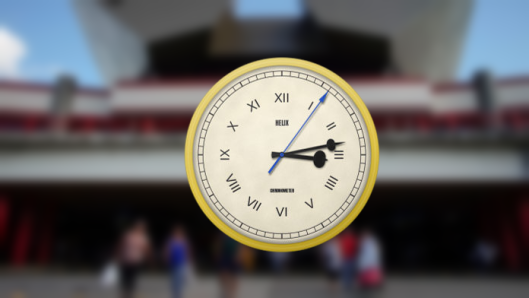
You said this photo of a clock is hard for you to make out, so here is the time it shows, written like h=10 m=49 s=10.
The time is h=3 m=13 s=6
